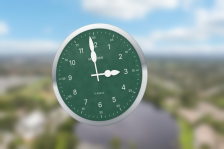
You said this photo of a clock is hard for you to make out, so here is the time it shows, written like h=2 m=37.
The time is h=2 m=59
